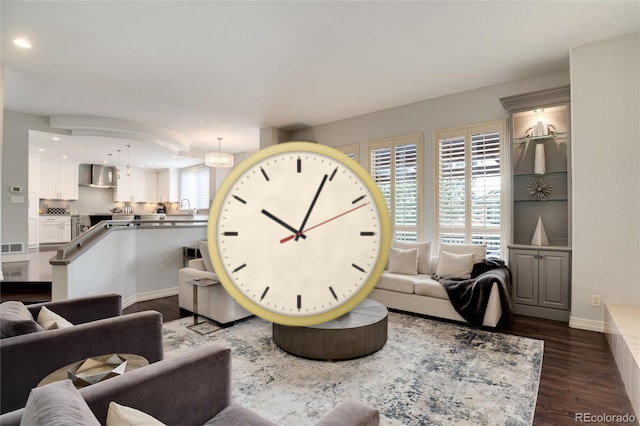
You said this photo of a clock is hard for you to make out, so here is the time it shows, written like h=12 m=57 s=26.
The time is h=10 m=4 s=11
